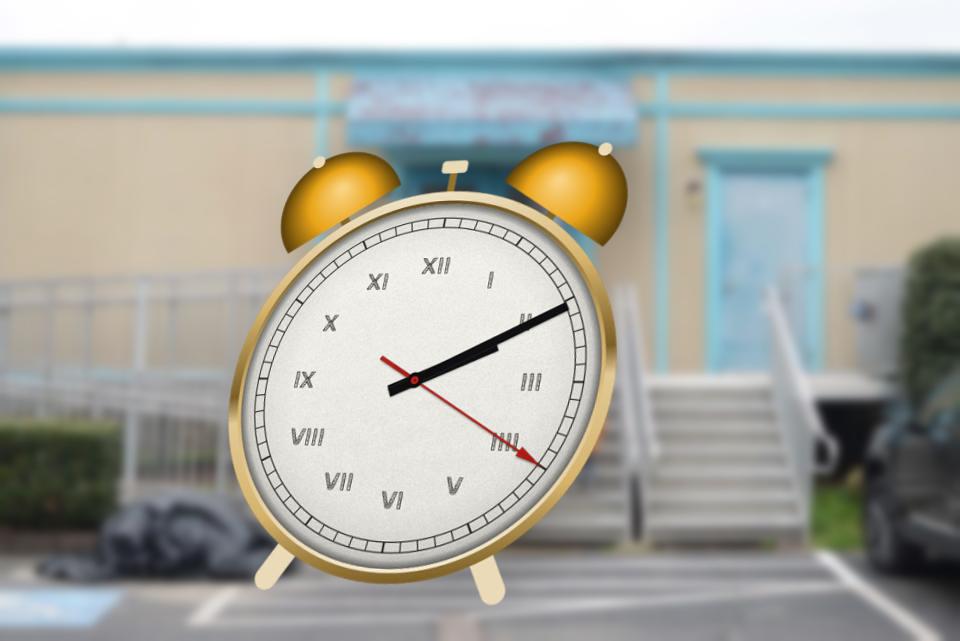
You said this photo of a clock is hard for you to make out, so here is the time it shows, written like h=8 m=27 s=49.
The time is h=2 m=10 s=20
